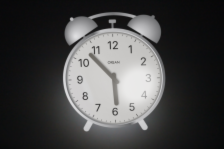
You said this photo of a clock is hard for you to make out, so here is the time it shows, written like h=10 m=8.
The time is h=5 m=53
